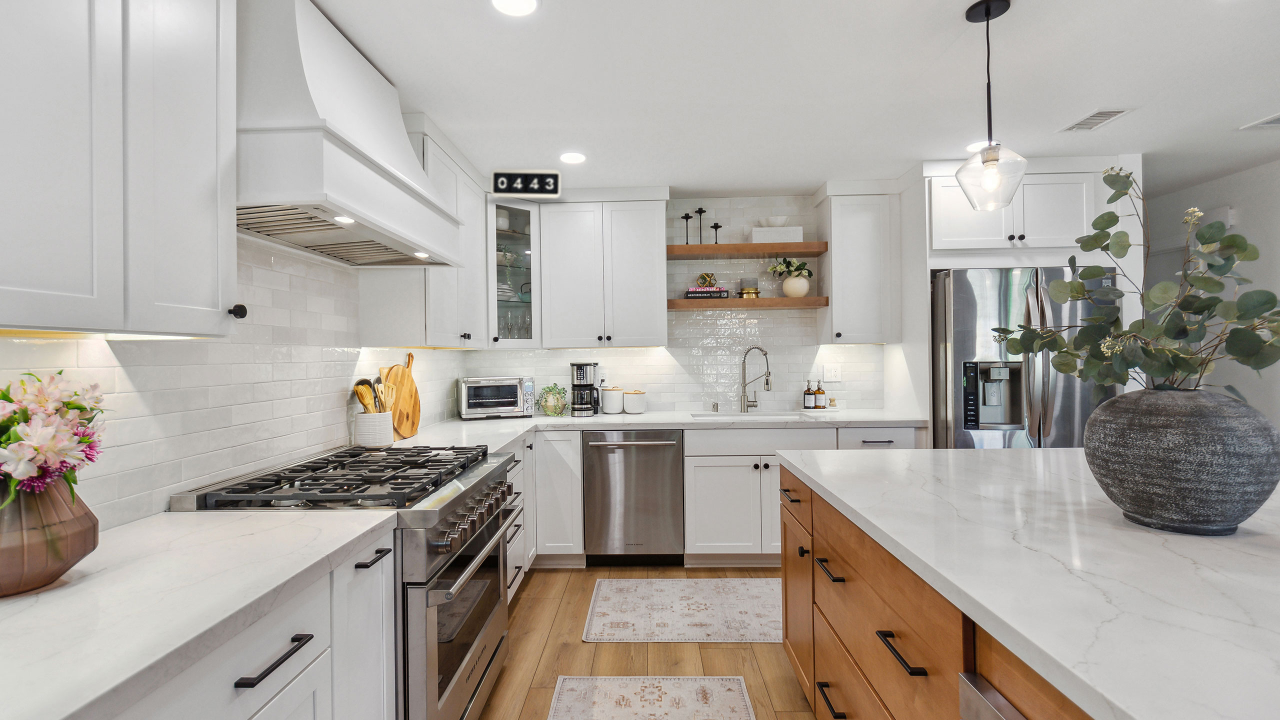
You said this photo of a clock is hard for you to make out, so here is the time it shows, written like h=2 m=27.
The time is h=4 m=43
